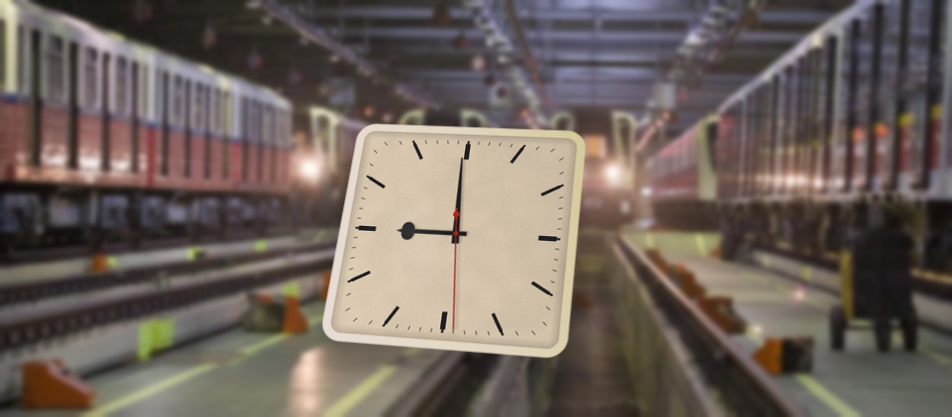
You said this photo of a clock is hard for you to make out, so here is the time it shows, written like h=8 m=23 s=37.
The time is h=8 m=59 s=29
